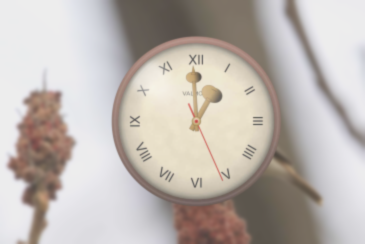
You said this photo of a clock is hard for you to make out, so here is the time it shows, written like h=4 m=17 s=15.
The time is h=12 m=59 s=26
